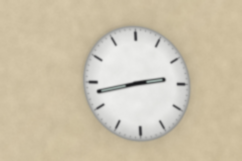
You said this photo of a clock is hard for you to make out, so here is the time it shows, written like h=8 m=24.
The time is h=2 m=43
